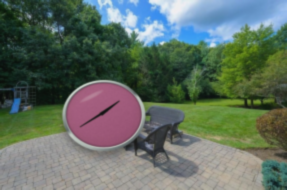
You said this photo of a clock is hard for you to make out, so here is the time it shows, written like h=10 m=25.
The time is h=1 m=39
